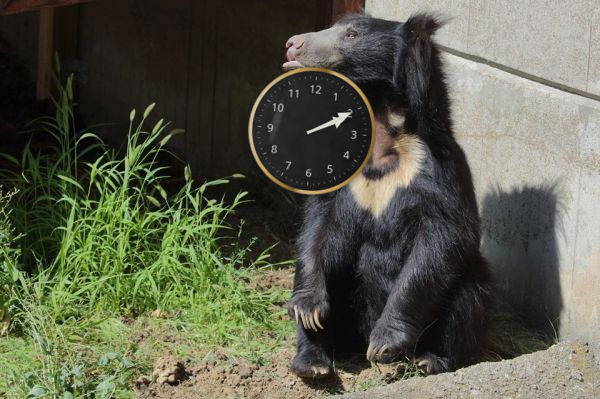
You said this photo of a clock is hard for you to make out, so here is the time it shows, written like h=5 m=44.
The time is h=2 m=10
